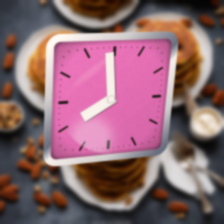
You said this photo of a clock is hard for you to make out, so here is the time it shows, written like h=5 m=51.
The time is h=7 m=59
